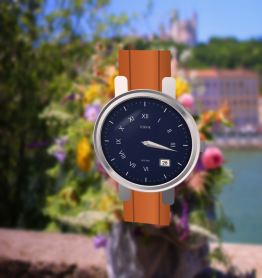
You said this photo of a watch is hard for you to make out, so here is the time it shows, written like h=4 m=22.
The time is h=3 m=17
